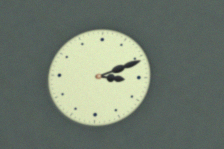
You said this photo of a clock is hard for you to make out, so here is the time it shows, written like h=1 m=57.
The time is h=3 m=11
